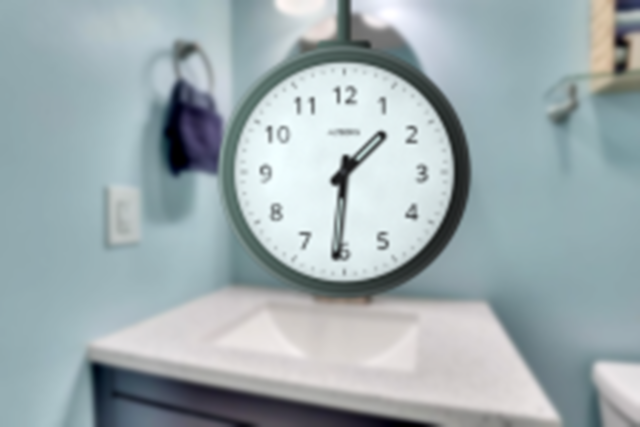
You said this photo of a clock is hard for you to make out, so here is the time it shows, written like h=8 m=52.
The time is h=1 m=31
